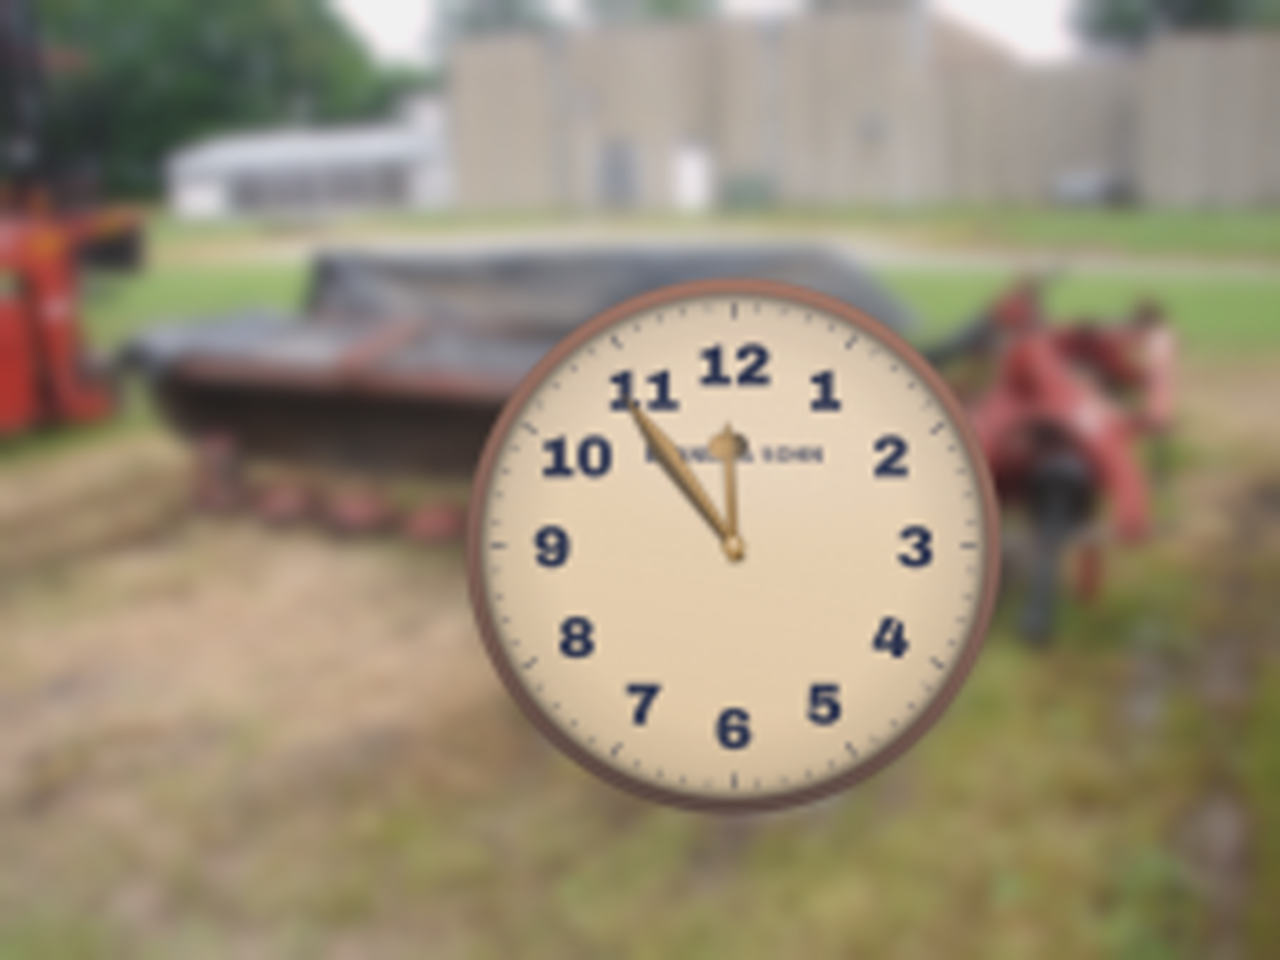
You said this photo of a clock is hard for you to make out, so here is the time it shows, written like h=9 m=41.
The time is h=11 m=54
